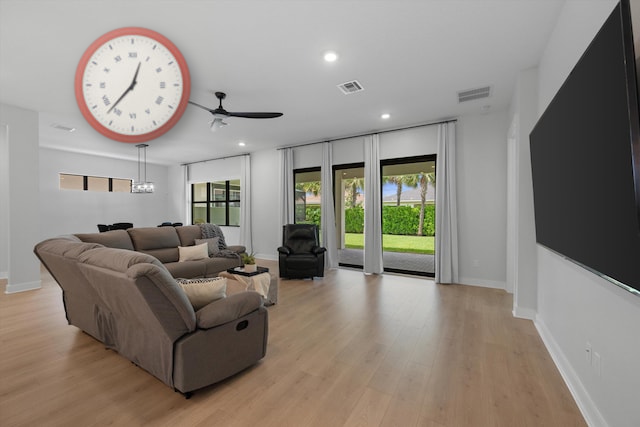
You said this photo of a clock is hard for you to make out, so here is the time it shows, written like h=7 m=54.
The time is h=12 m=37
